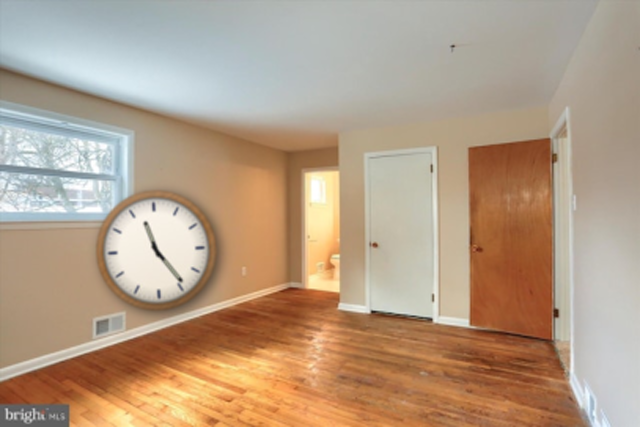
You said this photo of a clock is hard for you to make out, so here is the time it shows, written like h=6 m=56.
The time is h=11 m=24
